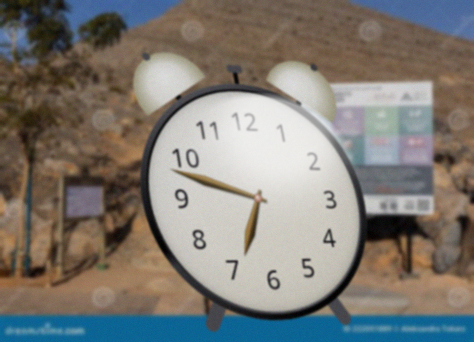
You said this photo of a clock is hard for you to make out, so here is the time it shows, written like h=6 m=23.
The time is h=6 m=48
